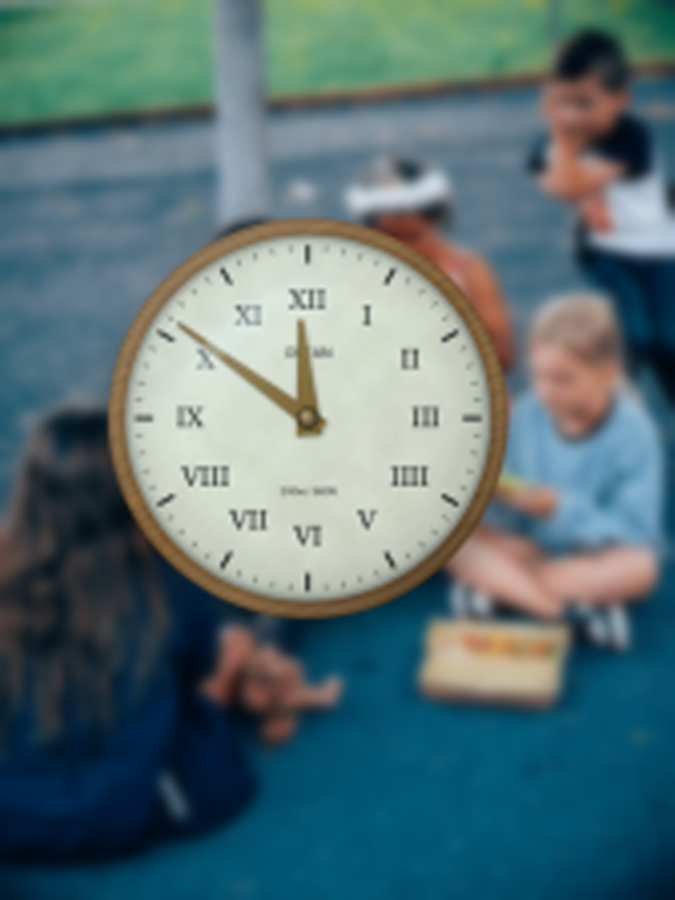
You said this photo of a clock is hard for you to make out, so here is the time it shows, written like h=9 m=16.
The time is h=11 m=51
